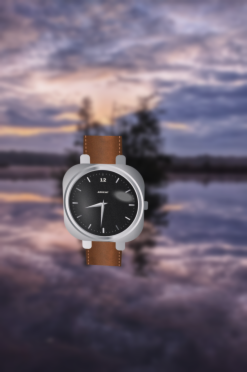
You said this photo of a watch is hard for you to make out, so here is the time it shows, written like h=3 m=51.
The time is h=8 m=31
